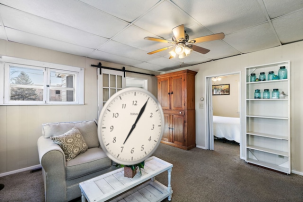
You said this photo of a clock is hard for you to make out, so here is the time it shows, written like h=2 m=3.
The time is h=7 m=5
